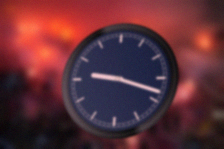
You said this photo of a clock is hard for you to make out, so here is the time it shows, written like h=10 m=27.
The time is h=9 m=18
